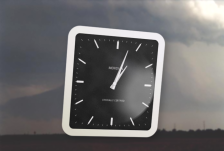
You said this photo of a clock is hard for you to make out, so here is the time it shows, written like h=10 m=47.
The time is h=1 m=3
